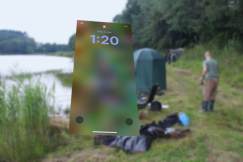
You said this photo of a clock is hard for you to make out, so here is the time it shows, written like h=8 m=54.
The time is h=1 m=20
